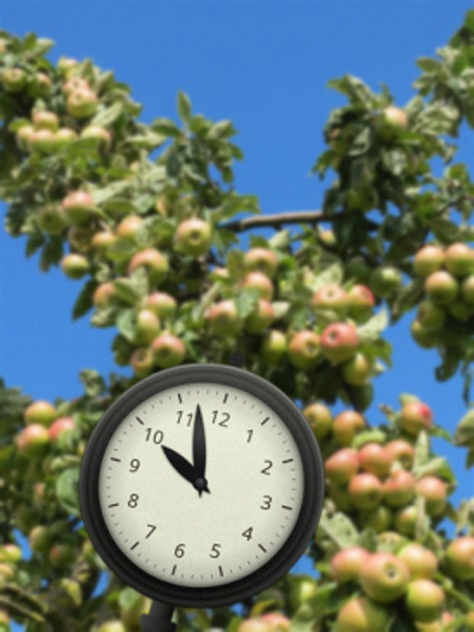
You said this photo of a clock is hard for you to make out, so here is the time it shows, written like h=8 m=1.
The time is h=9 m=57
